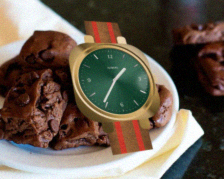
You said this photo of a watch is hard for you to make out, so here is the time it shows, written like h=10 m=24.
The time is h=1 m=36
